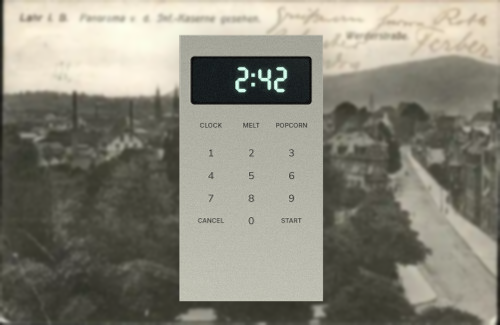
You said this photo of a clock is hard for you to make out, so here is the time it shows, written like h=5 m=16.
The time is h=2 m=42
